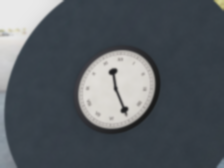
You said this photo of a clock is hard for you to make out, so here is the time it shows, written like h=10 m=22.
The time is h=11 m=25
